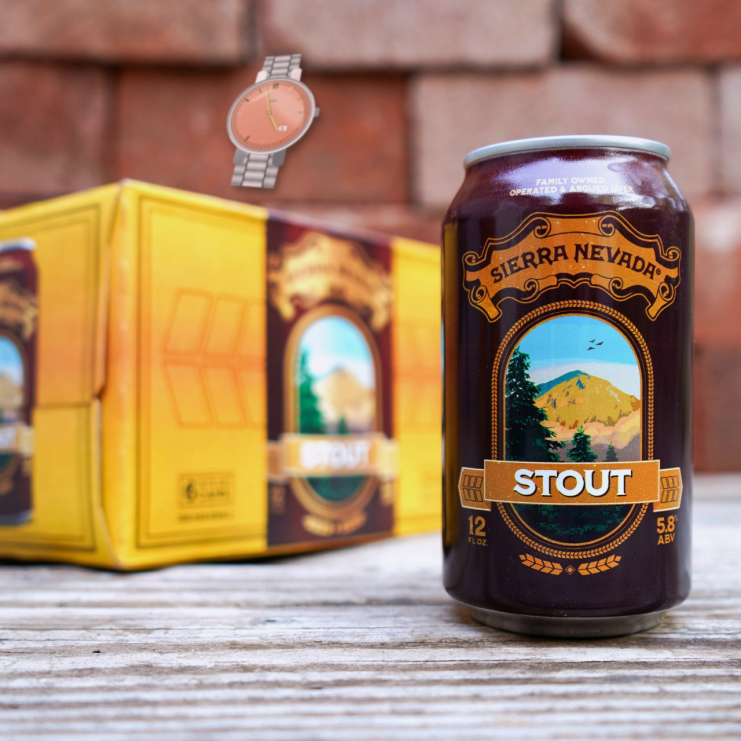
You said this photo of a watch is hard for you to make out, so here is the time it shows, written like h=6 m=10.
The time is h=4 m=57
